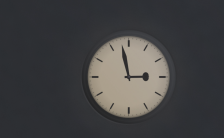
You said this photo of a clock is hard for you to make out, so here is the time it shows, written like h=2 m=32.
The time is h=2 m=58
